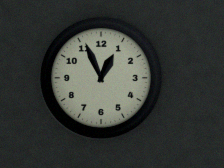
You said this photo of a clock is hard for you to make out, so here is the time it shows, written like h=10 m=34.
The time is h=12 m=56
